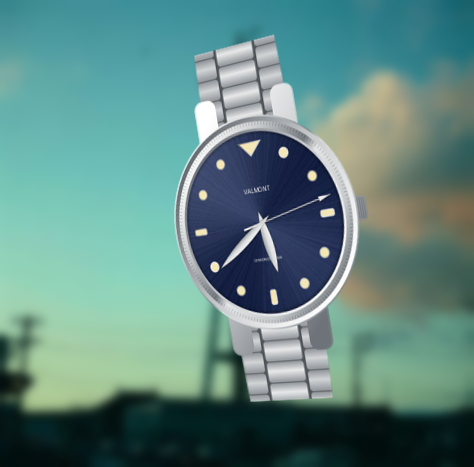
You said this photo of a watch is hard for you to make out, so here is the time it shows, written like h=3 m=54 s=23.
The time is h=5 m=39 s=13
